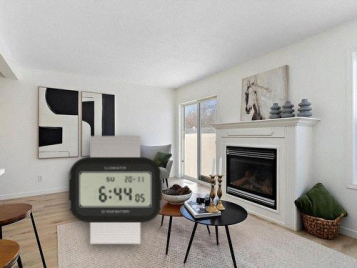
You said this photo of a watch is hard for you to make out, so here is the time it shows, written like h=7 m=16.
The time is h=6 m=44
